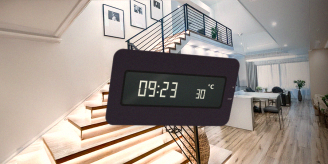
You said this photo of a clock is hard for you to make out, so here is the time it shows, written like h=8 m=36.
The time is h=9 m=23
